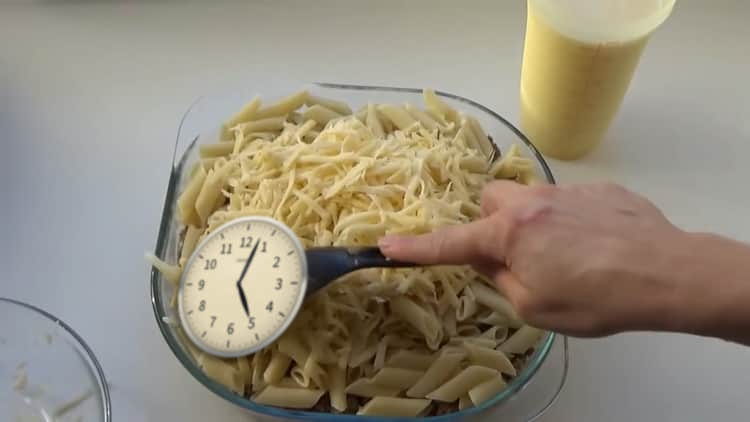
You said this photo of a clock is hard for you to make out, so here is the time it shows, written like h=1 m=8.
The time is h=5 m=3
